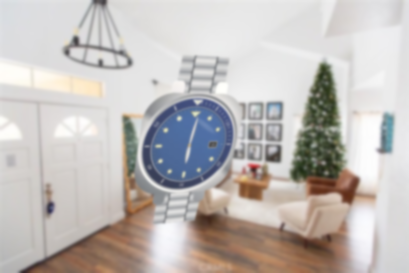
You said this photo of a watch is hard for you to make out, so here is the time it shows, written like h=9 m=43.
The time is h=6 m=1
